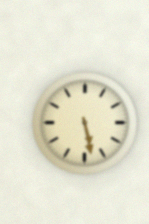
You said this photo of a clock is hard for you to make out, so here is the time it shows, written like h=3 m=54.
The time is h=5 m=28
